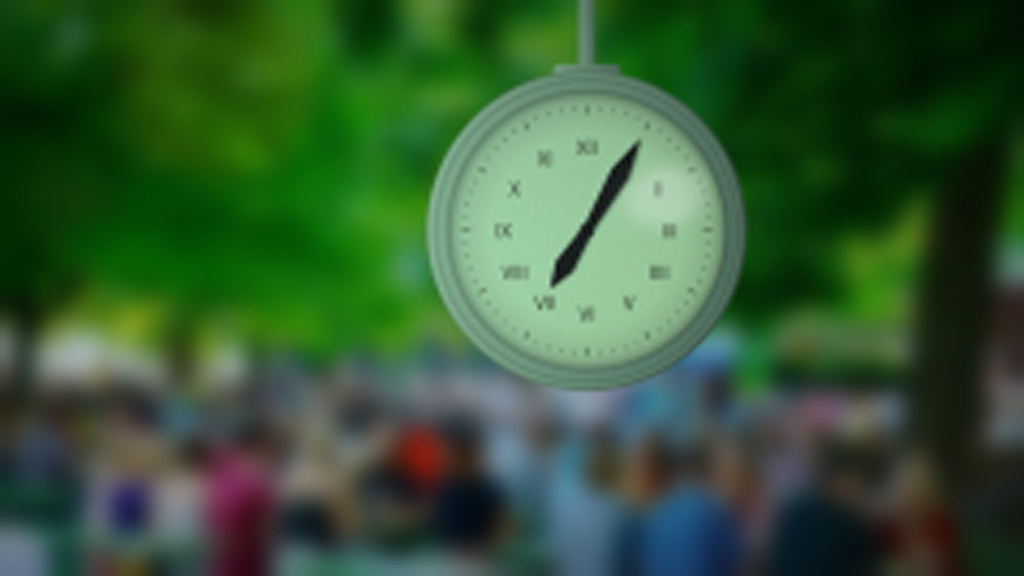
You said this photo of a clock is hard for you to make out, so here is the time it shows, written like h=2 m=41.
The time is h=7 m=5
